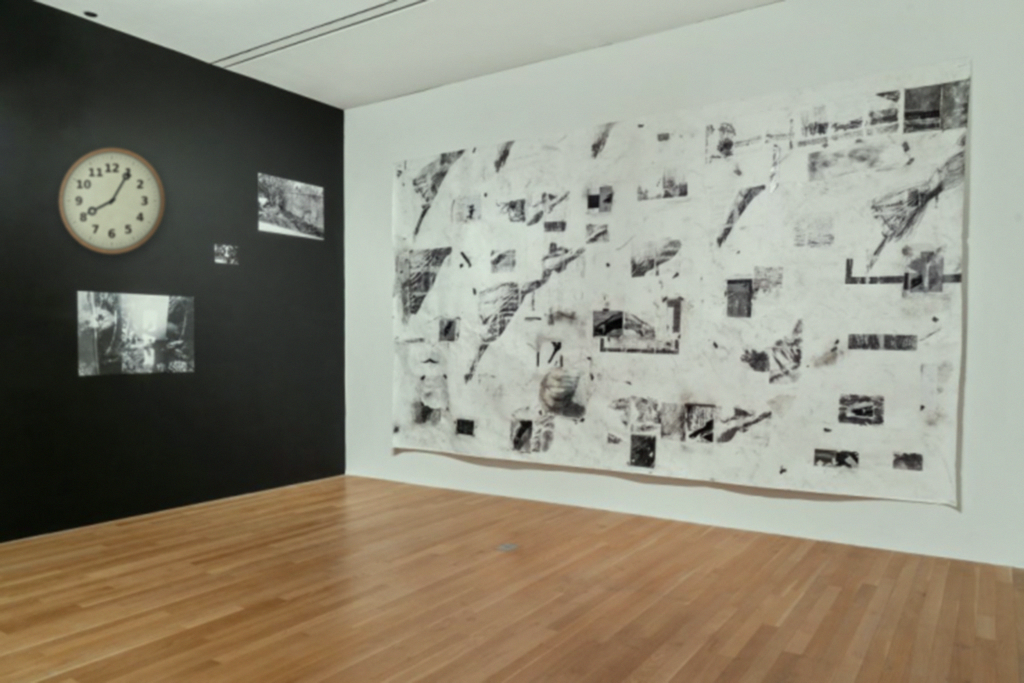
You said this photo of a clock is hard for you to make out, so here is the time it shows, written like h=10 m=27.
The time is h=8 m=5
